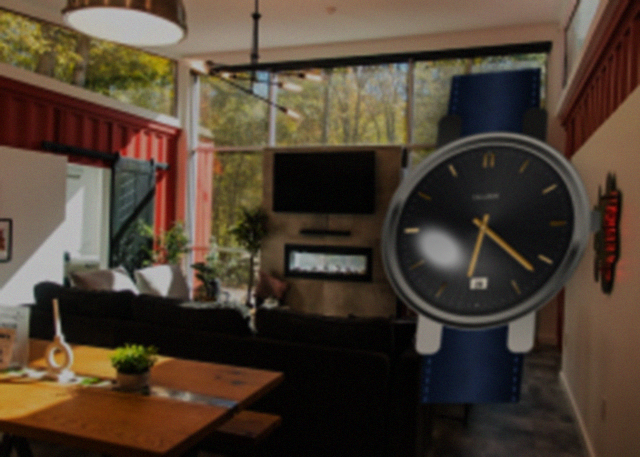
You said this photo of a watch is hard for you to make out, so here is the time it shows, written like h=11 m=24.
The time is h=6 m=22
